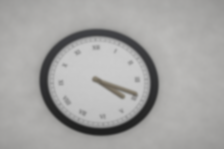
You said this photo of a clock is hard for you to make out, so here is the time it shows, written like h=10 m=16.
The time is h=4 m=19
